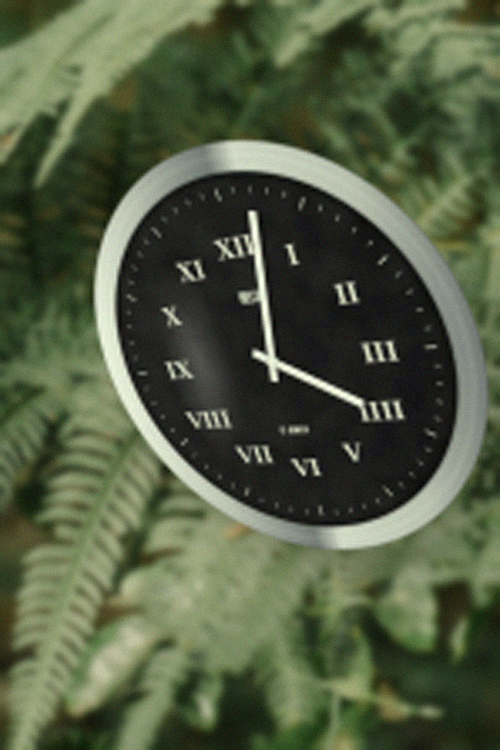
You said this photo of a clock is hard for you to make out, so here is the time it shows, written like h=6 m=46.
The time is h=4 m=2
